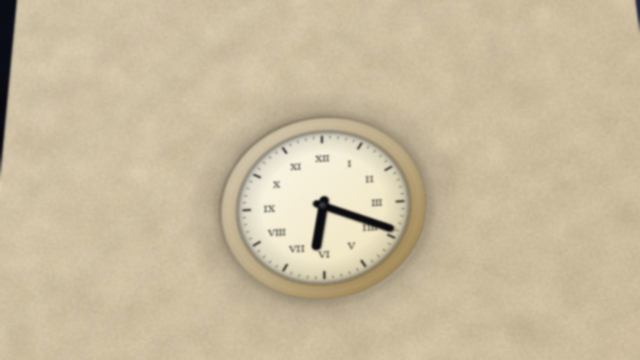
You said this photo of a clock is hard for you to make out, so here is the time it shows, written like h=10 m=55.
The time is h=6 m=19
